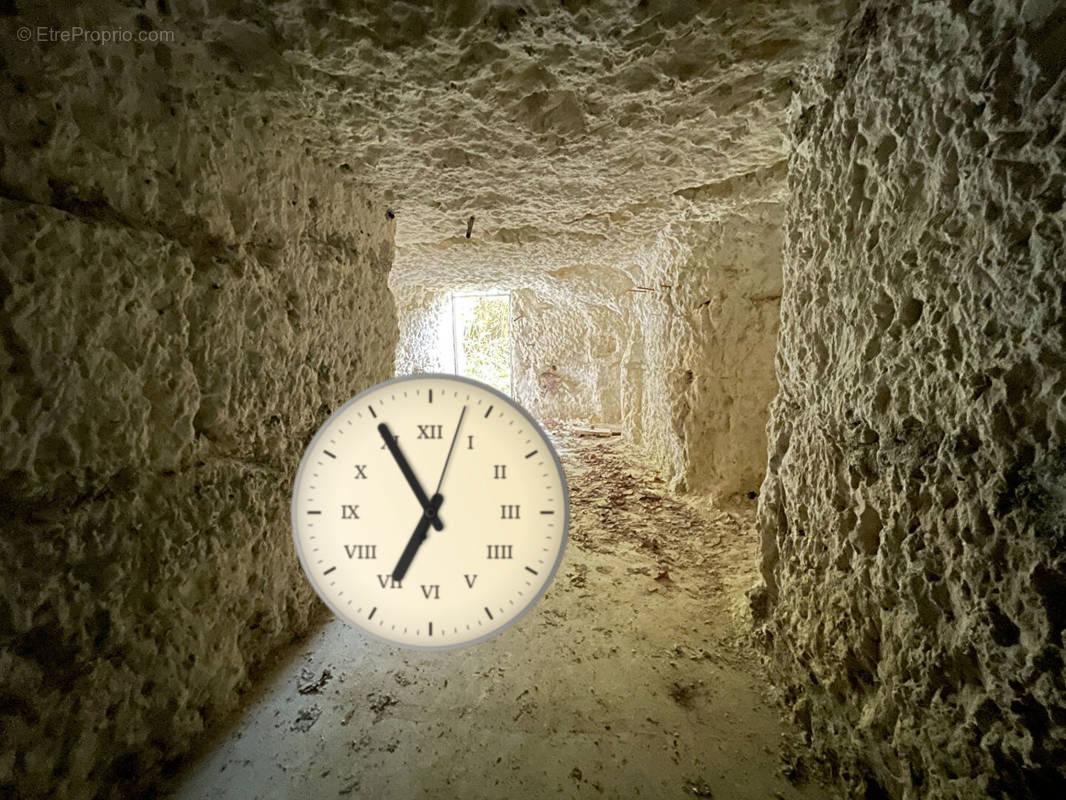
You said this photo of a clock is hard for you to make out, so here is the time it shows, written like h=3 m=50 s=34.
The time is h=6 m=55 s=3
